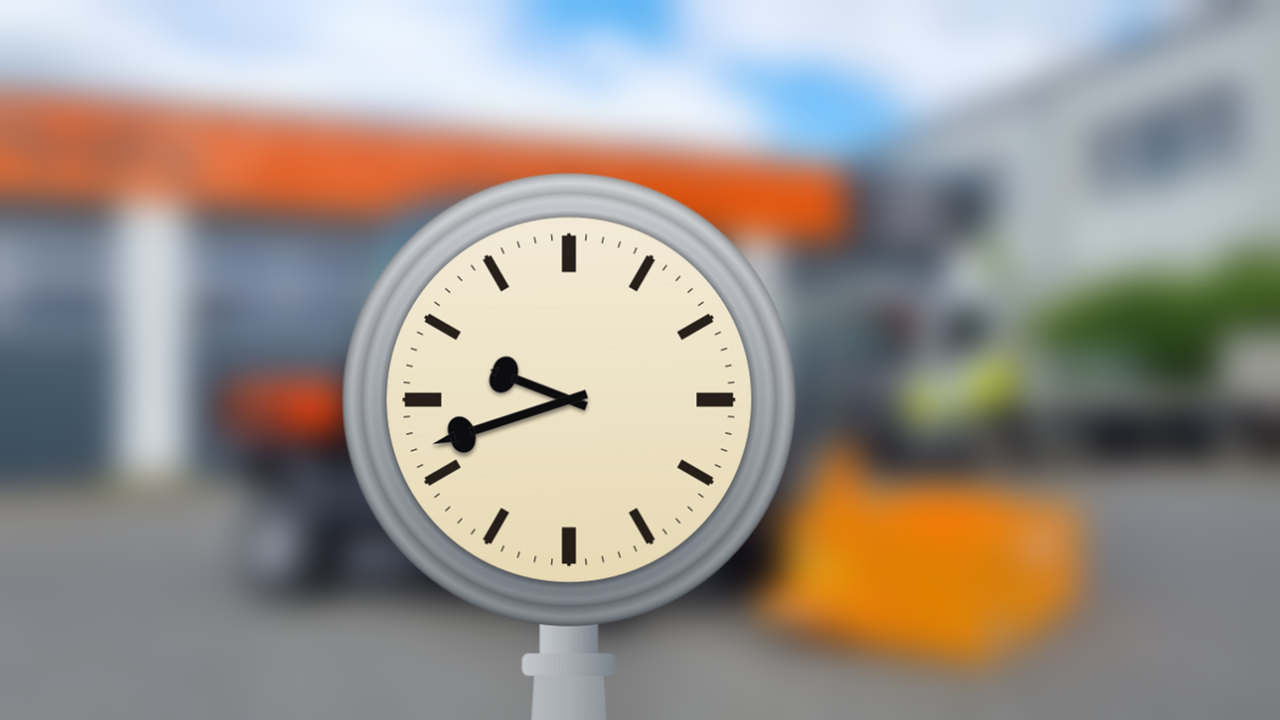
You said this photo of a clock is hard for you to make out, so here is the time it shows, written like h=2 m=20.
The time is h=9 m=42
